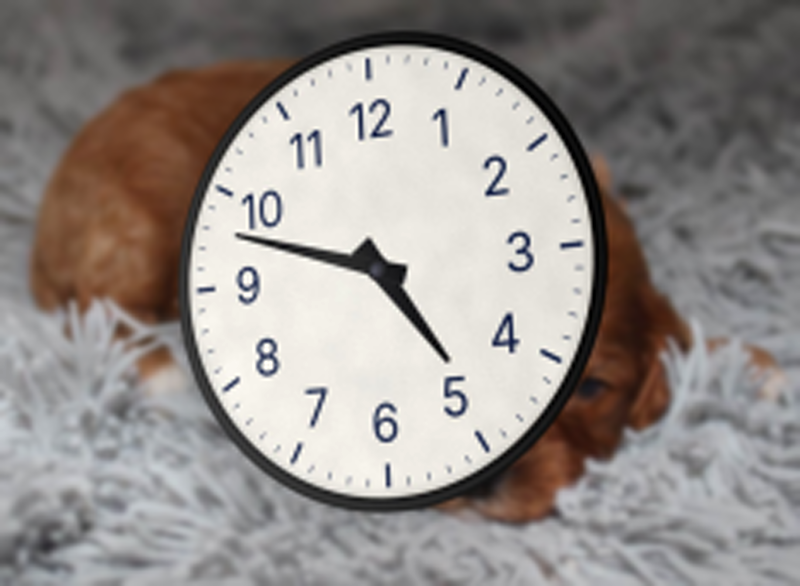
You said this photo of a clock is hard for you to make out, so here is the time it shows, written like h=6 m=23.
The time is h=4 m=48
